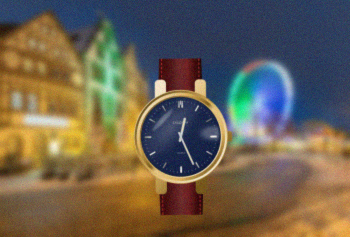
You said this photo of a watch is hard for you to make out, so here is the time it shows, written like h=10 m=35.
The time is h=12 m=26
